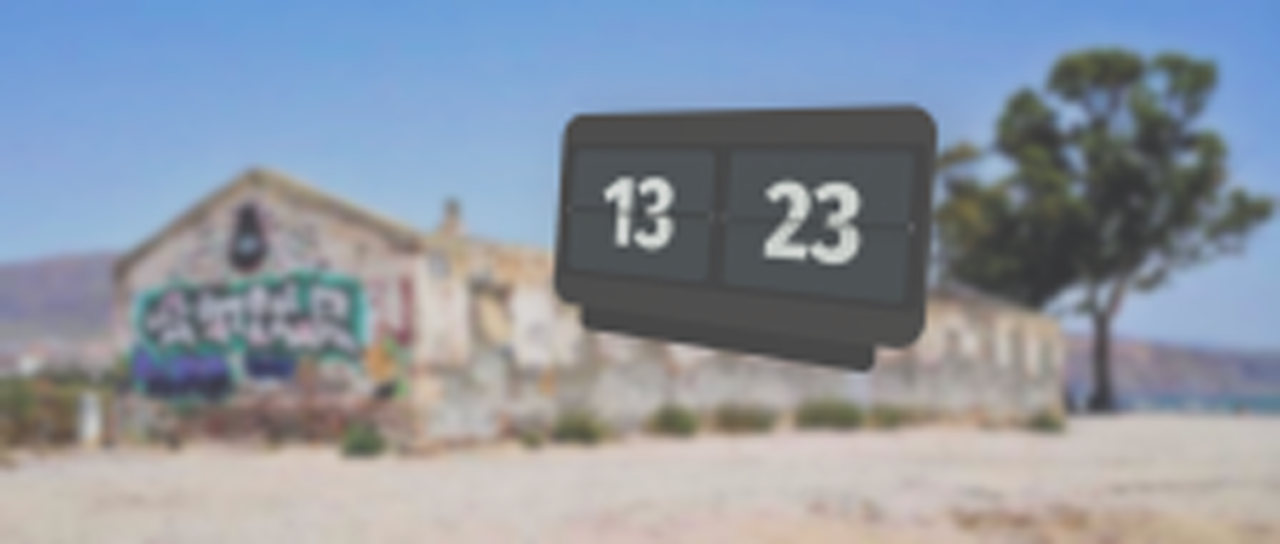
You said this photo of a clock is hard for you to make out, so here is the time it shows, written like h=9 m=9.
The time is h=13 m=23
